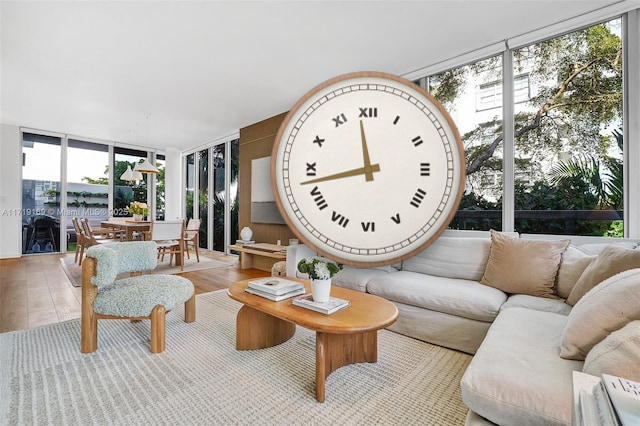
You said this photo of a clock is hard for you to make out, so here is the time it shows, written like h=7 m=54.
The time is h=11 m=43
